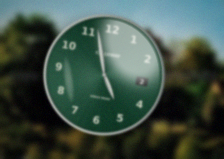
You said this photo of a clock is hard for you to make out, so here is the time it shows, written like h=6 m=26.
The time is h=4 m=57
